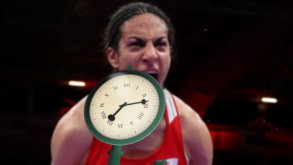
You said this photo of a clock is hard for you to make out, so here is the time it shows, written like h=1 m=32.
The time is h=7 m=13
